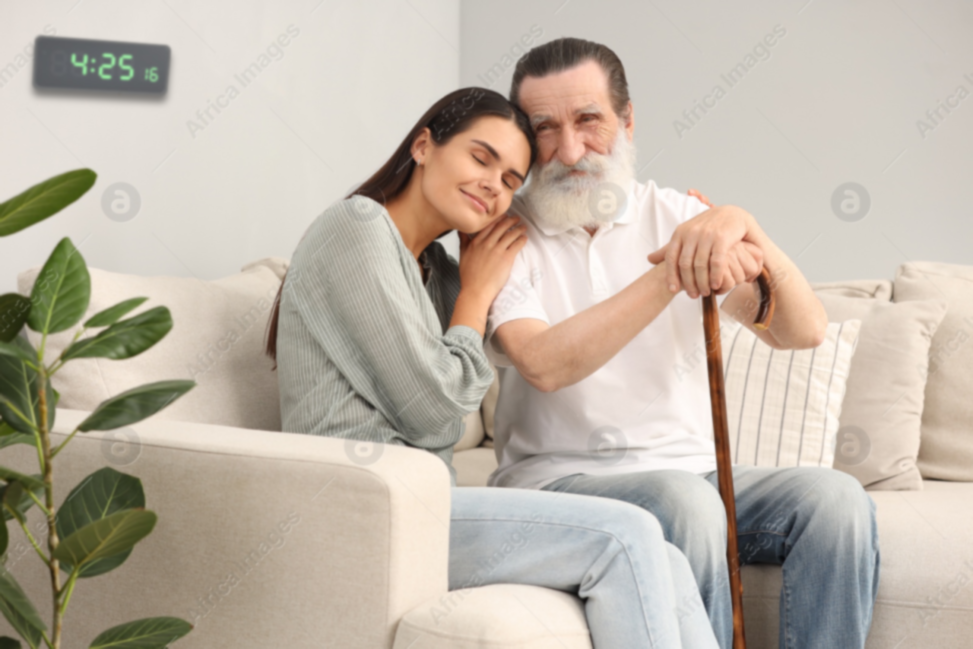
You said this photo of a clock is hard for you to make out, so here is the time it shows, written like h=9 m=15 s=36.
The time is h=4 m=25 s=16
